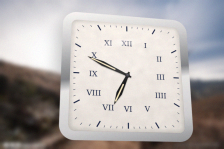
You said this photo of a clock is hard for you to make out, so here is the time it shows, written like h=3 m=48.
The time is h=6 m=49
